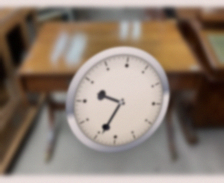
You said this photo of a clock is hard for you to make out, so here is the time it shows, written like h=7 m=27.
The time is h=9 m=34
